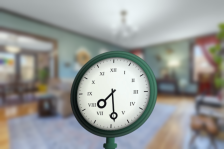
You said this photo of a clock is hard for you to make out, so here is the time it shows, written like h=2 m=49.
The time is h=7 m=29
